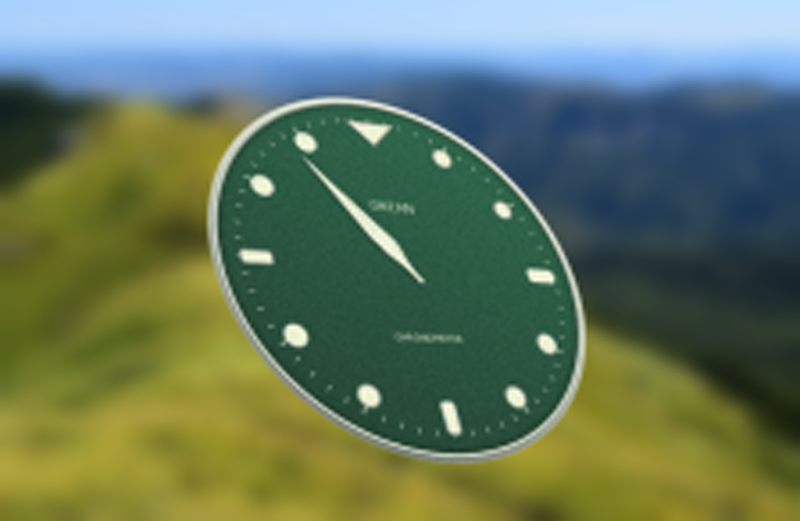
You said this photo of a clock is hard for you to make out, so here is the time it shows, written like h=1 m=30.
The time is h=10 m=54
